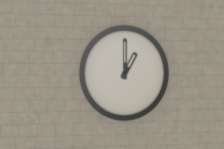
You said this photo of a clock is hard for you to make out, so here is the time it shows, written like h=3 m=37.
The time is h=1 m=0
